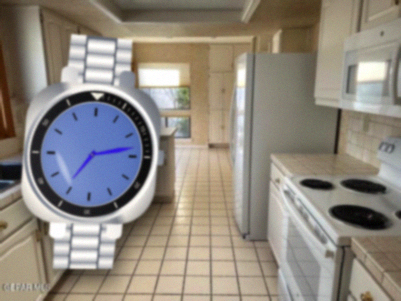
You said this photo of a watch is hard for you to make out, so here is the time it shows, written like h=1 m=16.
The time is h=7 m=13
